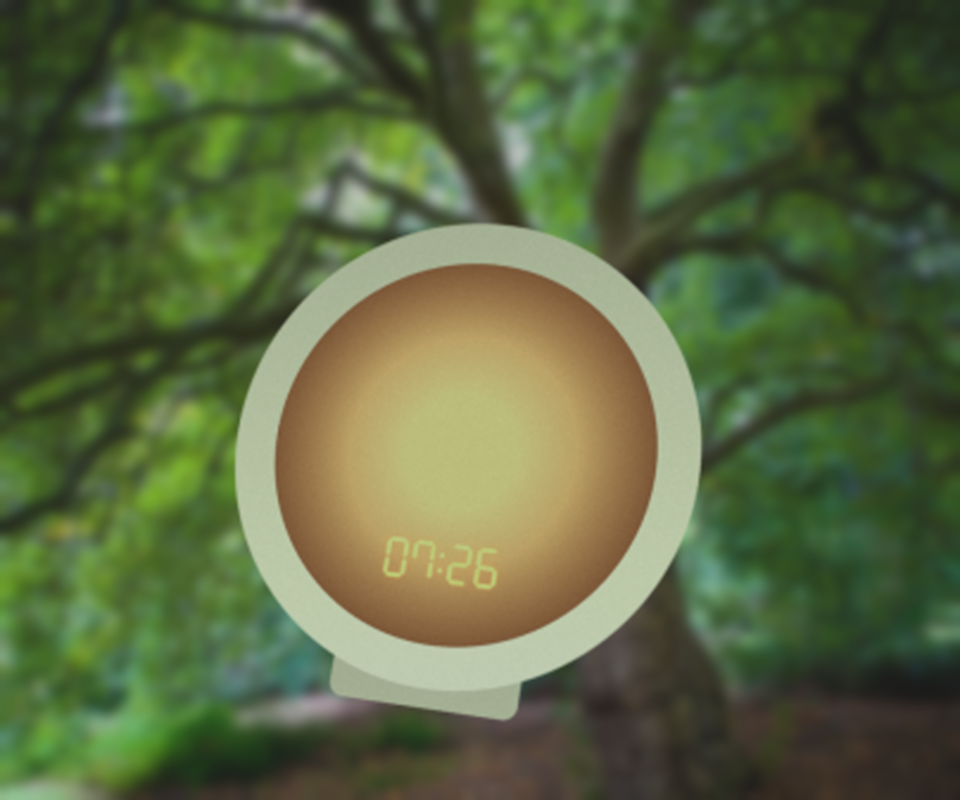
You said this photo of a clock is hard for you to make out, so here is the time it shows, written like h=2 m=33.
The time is h=7 m=26
